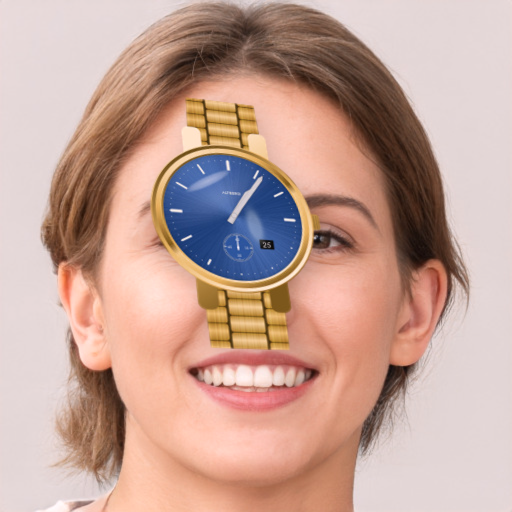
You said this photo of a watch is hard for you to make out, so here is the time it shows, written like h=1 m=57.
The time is h=1 m=6
